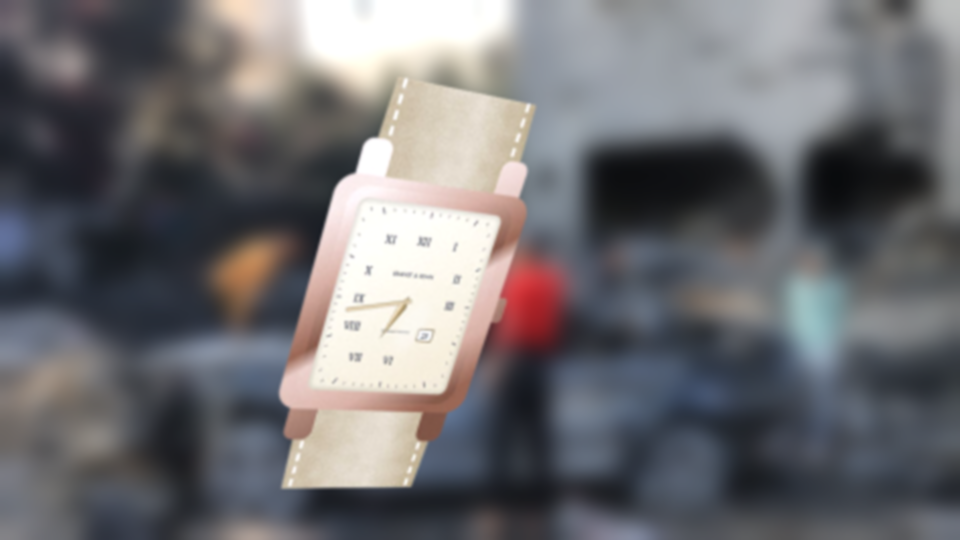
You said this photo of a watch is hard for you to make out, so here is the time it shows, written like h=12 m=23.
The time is h=6 m=43
